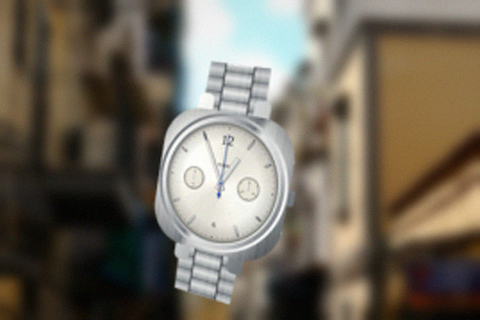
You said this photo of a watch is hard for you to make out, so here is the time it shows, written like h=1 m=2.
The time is h=12 m=55
